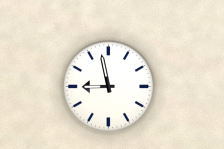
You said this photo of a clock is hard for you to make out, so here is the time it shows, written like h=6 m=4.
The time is h=8 m=58
